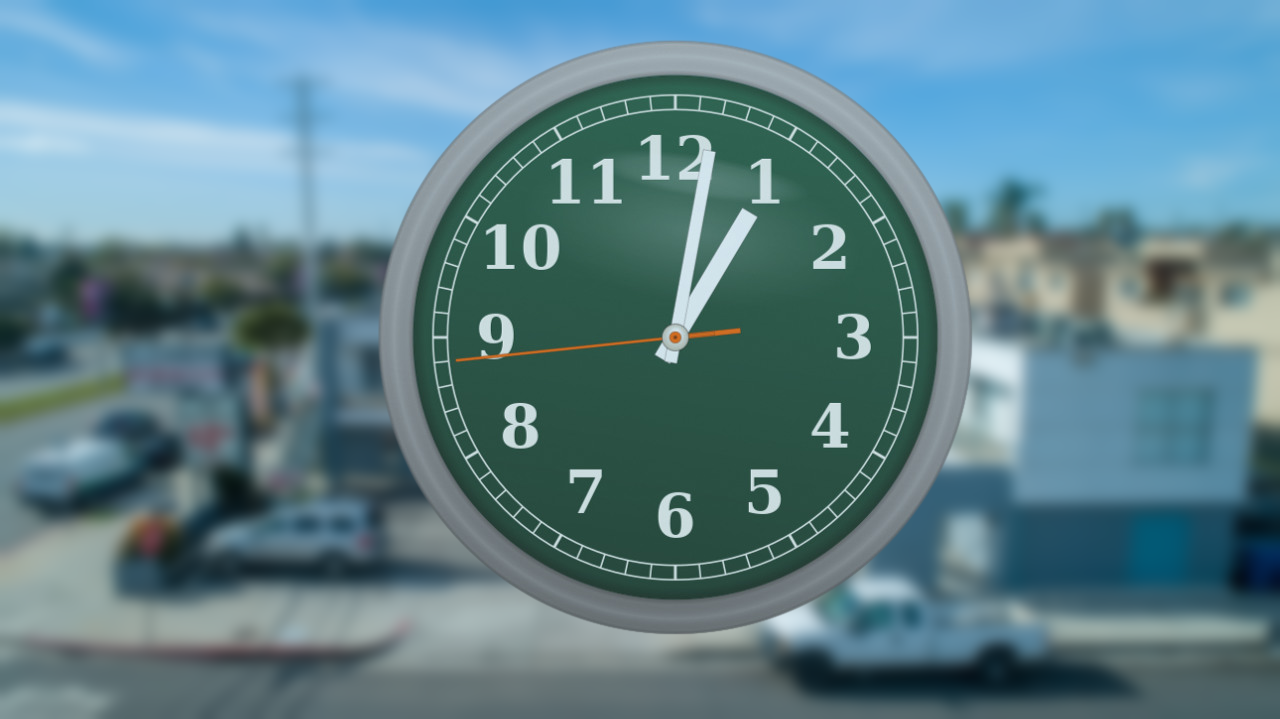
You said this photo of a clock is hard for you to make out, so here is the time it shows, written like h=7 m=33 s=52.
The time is h=1 m=1 s=44
